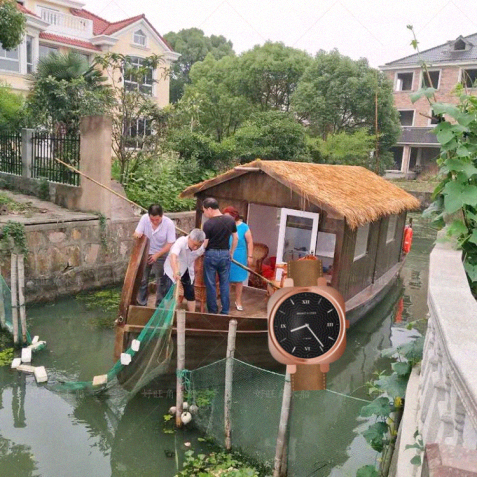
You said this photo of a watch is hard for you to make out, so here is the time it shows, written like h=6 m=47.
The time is h=8 m=24
